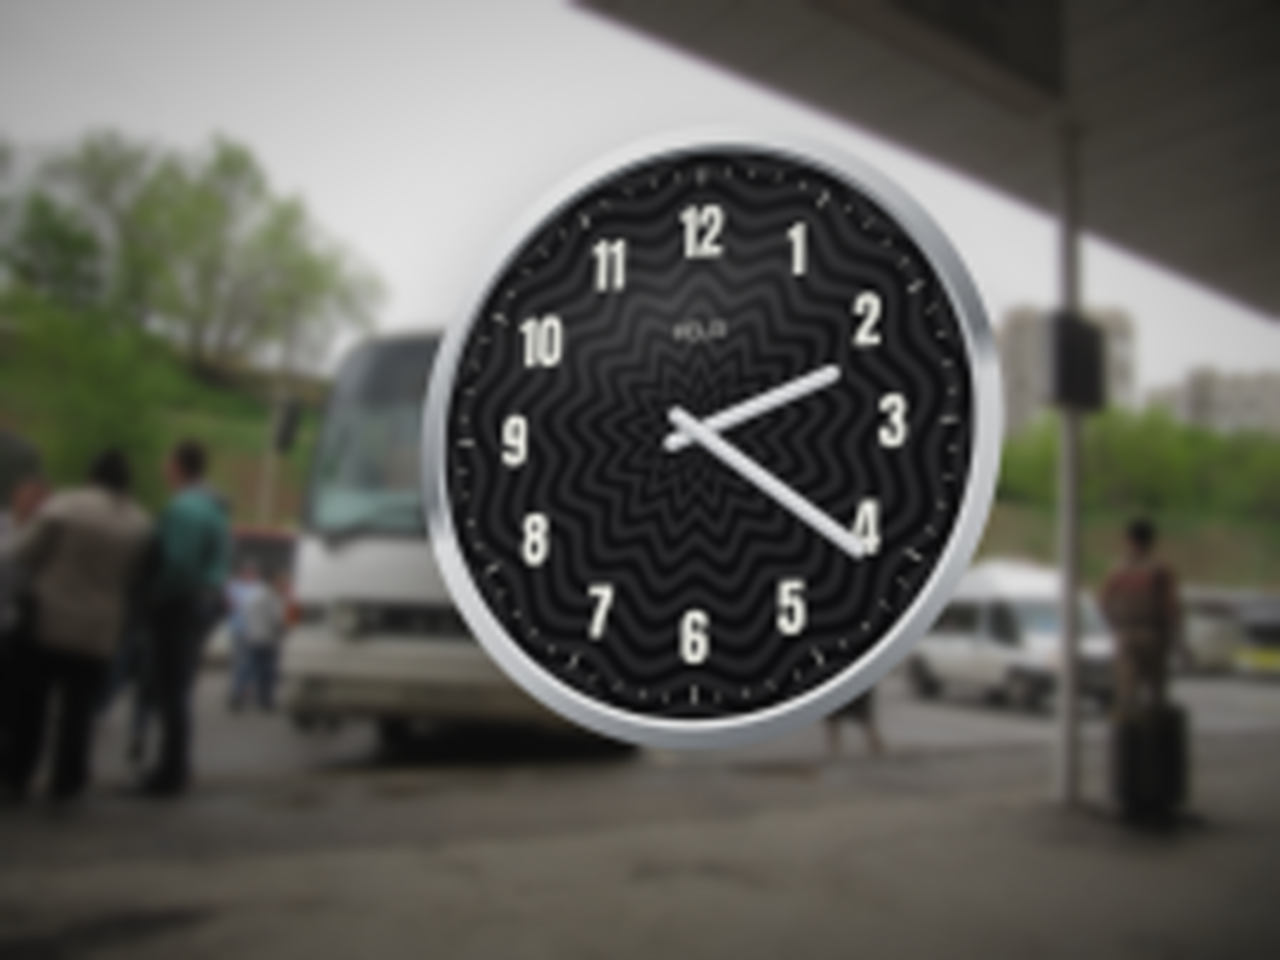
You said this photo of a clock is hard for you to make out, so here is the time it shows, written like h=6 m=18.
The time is h=2 m=21
